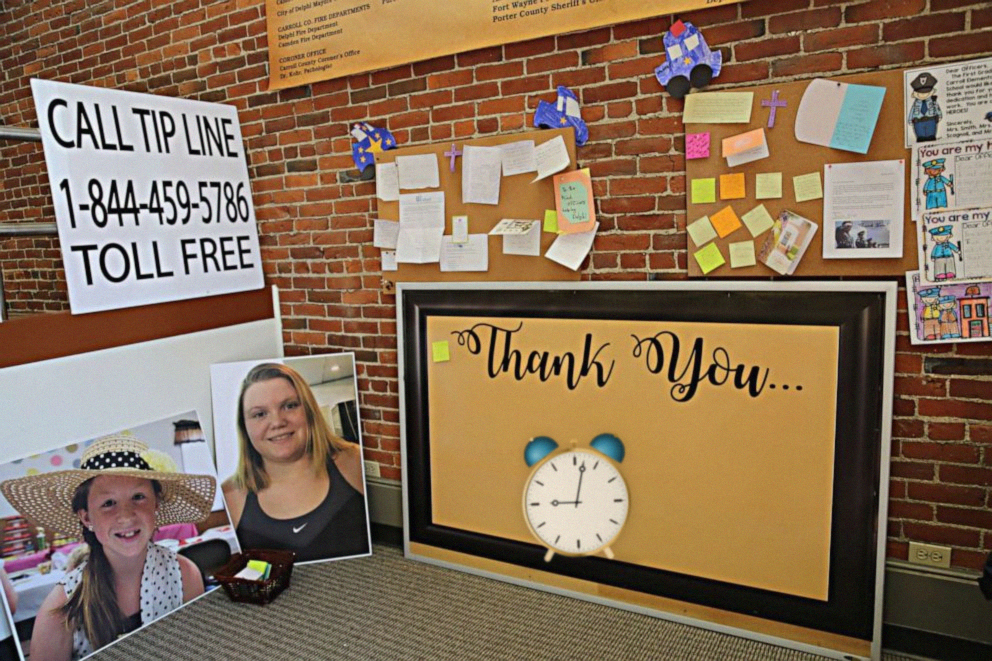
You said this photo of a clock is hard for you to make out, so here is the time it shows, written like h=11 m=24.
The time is h=9 m=2
